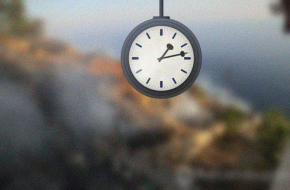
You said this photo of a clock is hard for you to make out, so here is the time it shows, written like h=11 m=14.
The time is h=1 m=13
